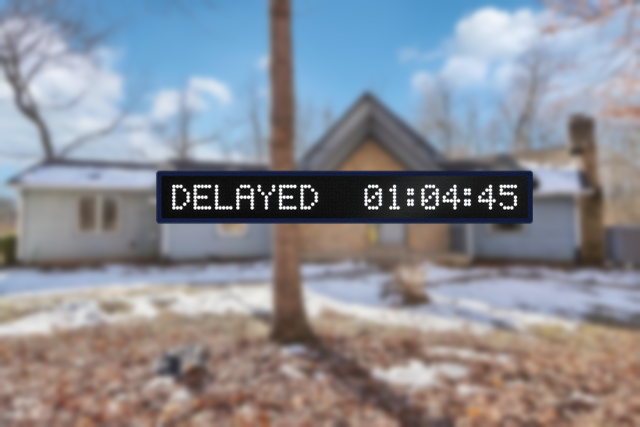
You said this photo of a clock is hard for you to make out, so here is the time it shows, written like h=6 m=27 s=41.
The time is h=1 m=4 s=45
